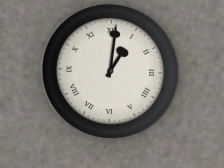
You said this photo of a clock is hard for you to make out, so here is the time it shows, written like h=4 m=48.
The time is h=1 m=1
